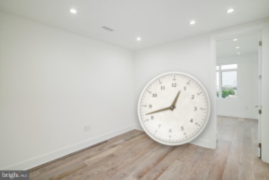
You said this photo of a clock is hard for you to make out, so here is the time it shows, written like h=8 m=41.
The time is h=12 m=42
